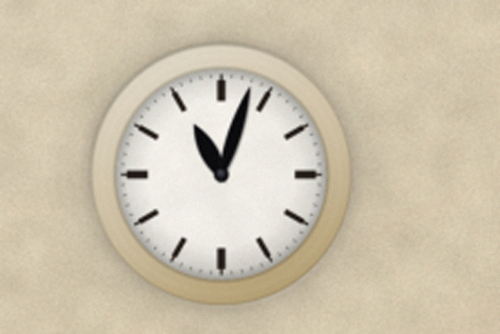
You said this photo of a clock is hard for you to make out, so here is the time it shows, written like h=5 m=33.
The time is h=11 m=3
